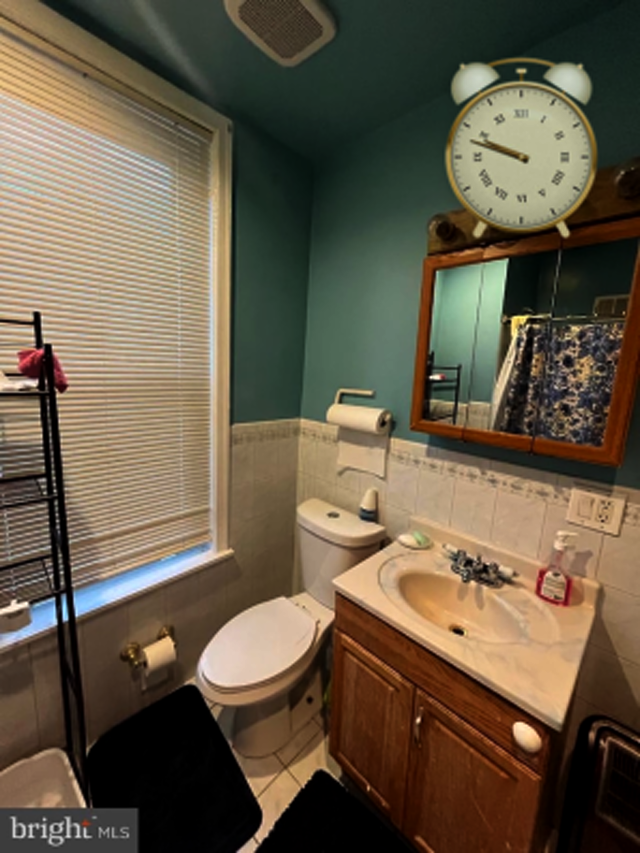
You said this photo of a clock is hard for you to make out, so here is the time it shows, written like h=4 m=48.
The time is h=9 m=48
